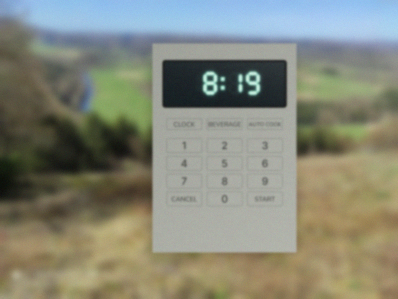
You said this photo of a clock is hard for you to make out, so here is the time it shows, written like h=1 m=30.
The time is h=8 m=19
